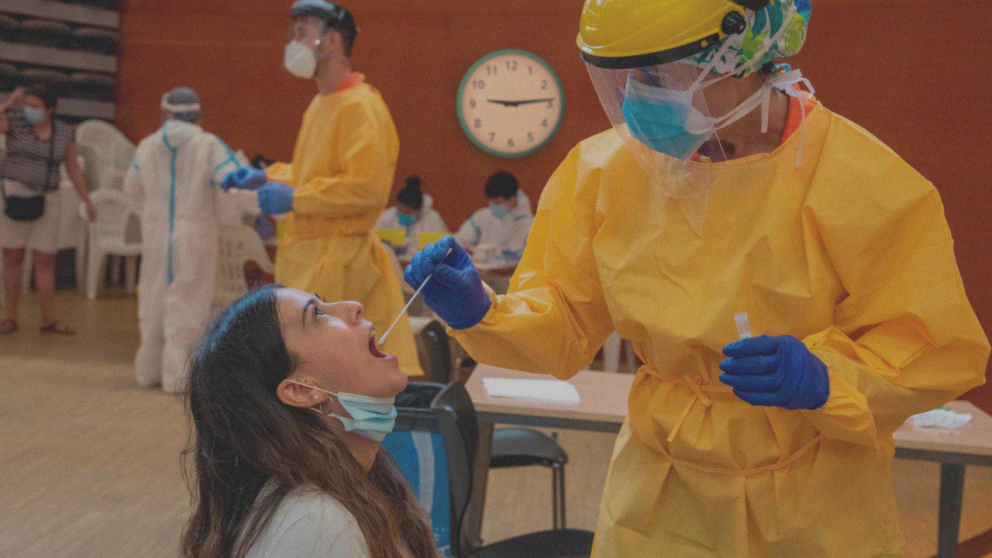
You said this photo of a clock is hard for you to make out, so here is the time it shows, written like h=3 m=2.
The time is h=9 m=14
